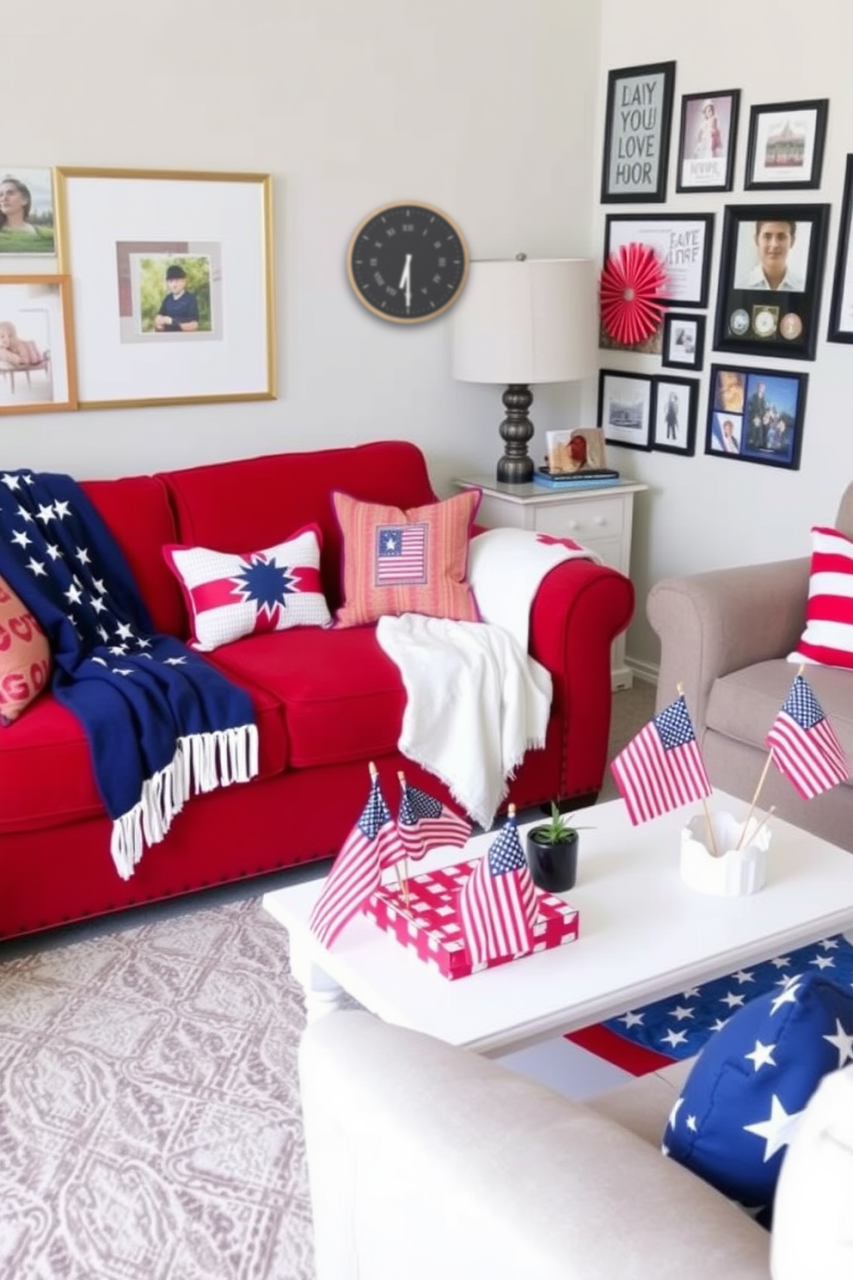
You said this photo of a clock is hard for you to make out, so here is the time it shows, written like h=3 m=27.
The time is h=6 m=30
